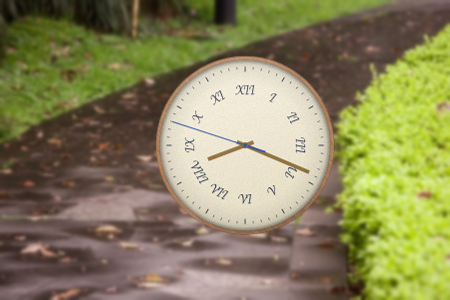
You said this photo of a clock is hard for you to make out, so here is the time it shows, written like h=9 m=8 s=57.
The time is h=8 m=18 s=48
